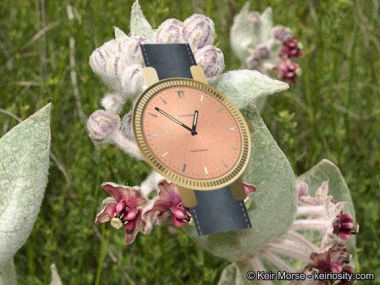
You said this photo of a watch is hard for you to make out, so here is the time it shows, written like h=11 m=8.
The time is h=12 m=52
